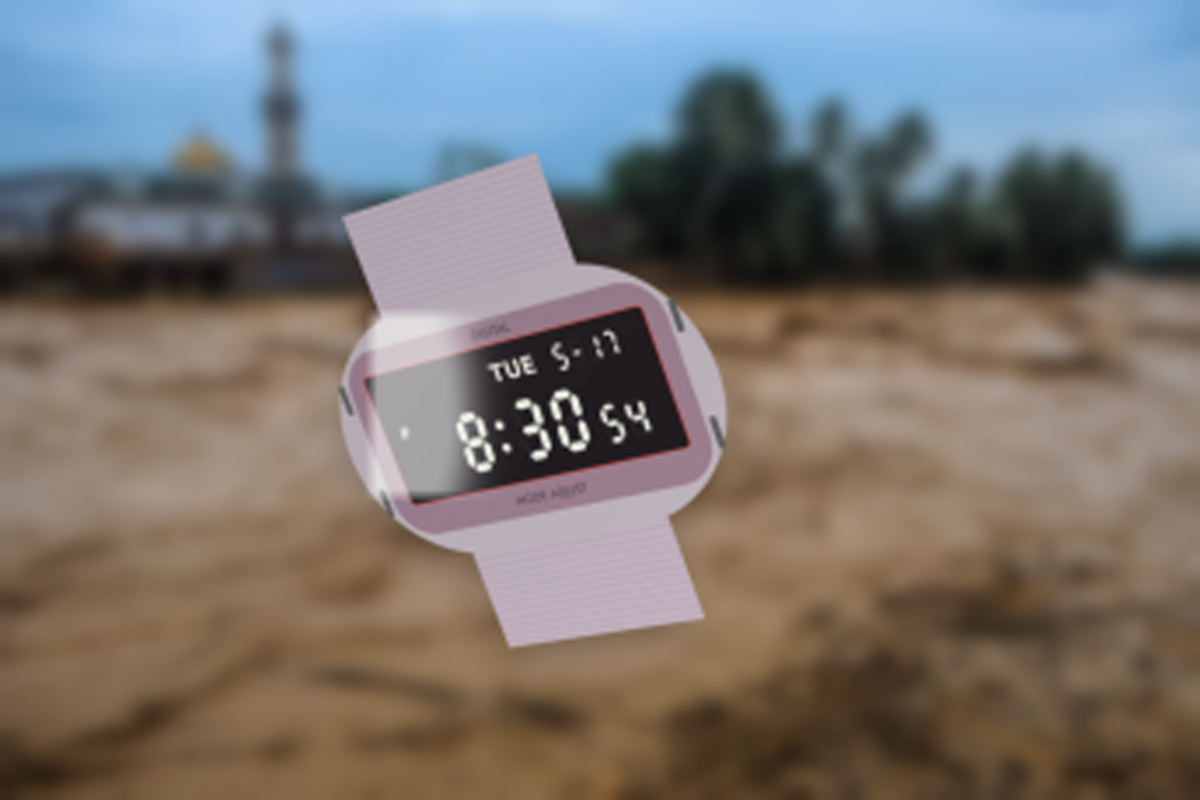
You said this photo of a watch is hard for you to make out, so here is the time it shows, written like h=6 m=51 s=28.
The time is h=8 m=30 s=54
